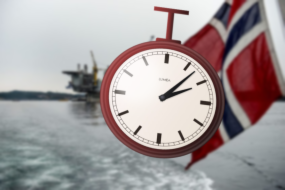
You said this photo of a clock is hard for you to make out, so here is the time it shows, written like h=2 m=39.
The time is h=2 m=7
